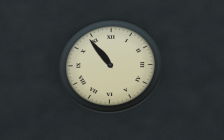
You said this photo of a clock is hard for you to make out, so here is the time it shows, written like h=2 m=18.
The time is h=10 m=54
